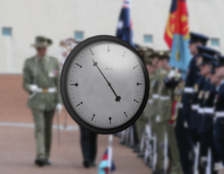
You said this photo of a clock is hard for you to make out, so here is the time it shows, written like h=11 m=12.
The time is h=4 m=54
